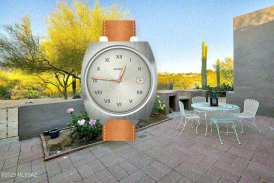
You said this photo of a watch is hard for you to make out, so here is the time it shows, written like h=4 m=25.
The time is h=12 m=46
